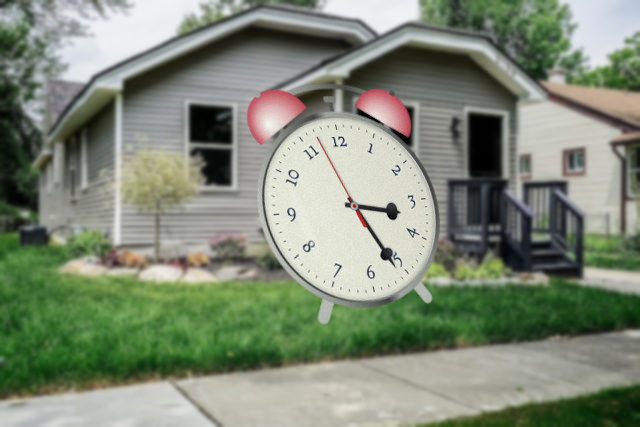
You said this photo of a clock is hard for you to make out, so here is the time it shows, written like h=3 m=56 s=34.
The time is h=3 m=25 s=57
